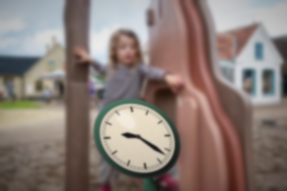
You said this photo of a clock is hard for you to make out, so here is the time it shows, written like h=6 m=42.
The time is h=9 m=22
